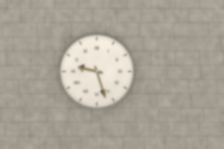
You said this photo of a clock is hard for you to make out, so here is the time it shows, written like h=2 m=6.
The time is h=9 m=27
